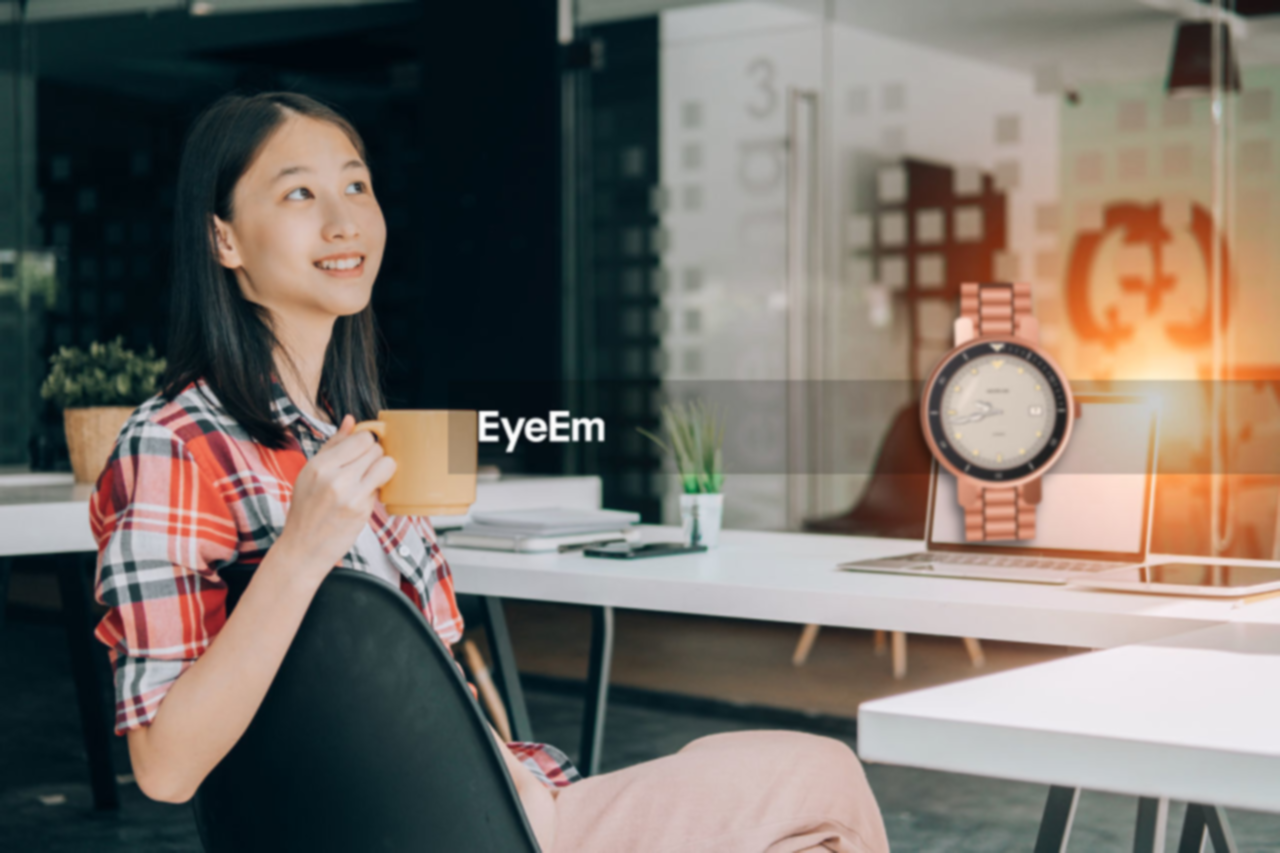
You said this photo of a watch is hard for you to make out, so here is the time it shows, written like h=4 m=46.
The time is h=9 m=43
